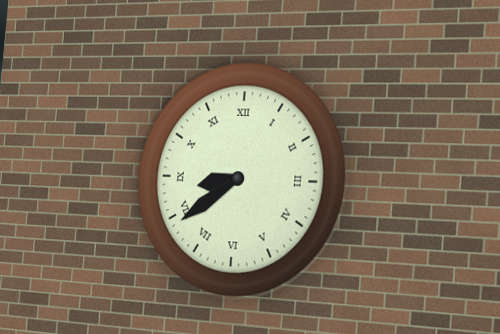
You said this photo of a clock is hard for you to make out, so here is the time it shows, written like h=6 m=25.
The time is h=8 m=39
